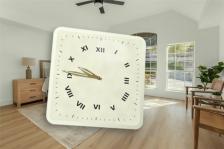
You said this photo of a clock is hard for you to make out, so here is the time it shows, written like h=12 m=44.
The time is h=9 m=46
